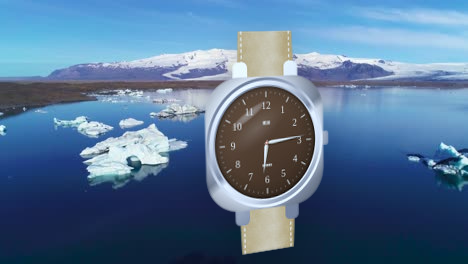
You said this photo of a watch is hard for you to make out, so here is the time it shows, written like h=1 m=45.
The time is h=6 m=14
